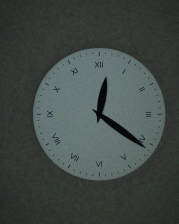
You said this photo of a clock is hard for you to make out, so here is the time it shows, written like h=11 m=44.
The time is h=12 m=21
